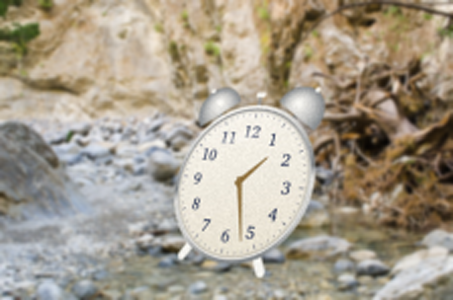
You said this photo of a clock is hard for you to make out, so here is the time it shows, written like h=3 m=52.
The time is h=1 m=27
